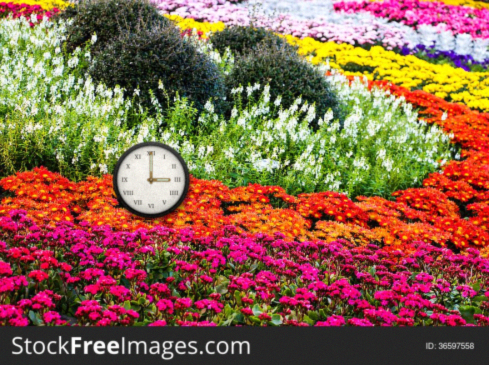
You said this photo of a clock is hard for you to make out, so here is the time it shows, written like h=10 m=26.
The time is h=3 m=0
